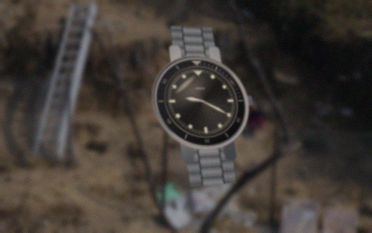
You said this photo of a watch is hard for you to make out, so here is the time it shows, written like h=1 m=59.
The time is h=9 m=20
